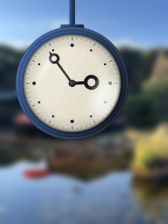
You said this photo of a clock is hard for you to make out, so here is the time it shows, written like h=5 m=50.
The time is h=2 m=54
